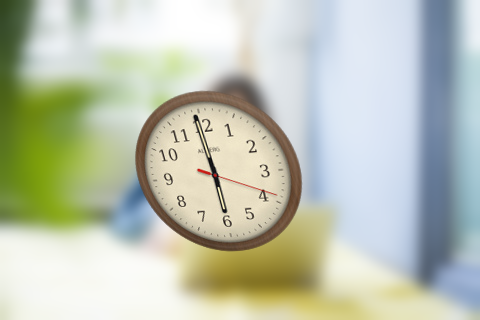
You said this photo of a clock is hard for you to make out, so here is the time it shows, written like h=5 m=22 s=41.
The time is h=5 m=59 s=19
